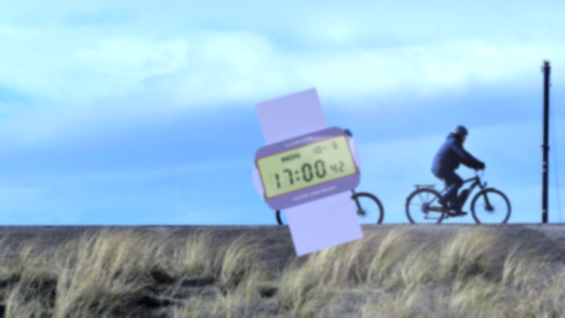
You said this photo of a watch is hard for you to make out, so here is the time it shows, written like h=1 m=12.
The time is h=17 m=0
